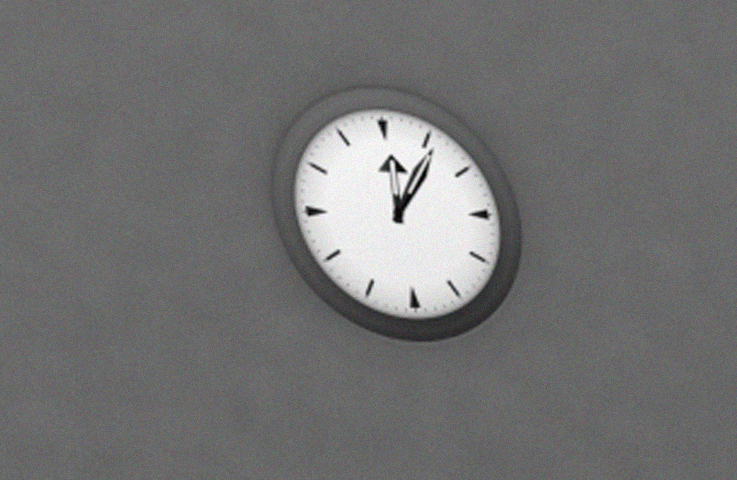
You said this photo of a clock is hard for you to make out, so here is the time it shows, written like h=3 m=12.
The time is h=12 m=6
